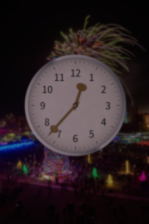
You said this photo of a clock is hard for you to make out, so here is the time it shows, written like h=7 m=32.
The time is h=12 m=37
